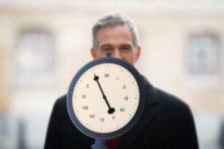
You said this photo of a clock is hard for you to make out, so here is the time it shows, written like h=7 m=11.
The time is h=4 m=55
